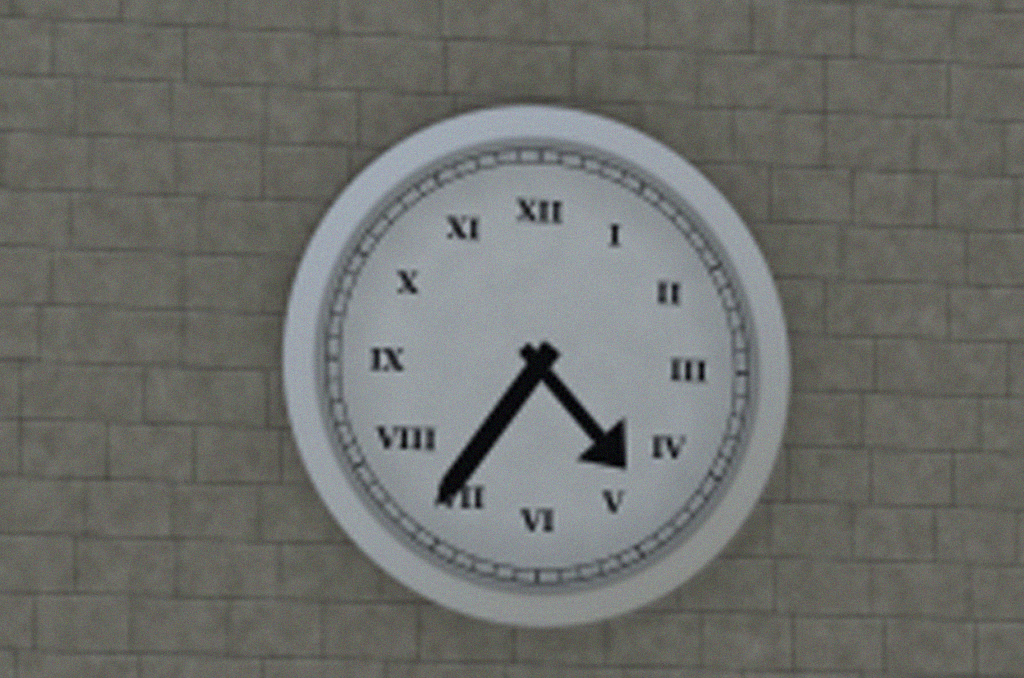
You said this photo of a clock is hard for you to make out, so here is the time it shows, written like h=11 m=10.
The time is h=4 m=36
